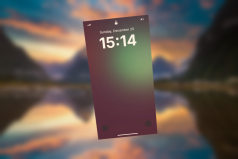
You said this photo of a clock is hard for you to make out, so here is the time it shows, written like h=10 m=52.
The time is h=15 m=14
